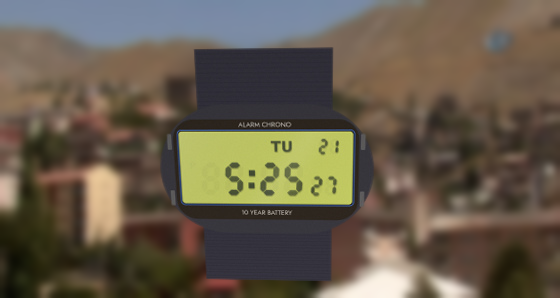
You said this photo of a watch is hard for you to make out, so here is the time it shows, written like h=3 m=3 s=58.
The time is h=5 m=25 s=27
